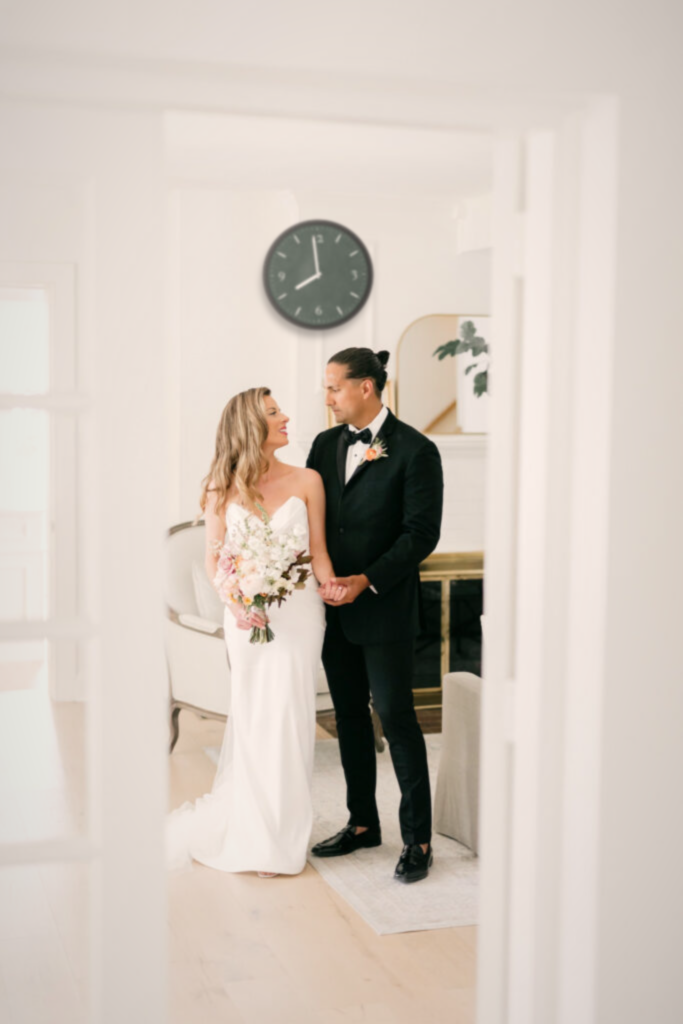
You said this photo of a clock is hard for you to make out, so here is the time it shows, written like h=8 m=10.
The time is h=7 m=59
